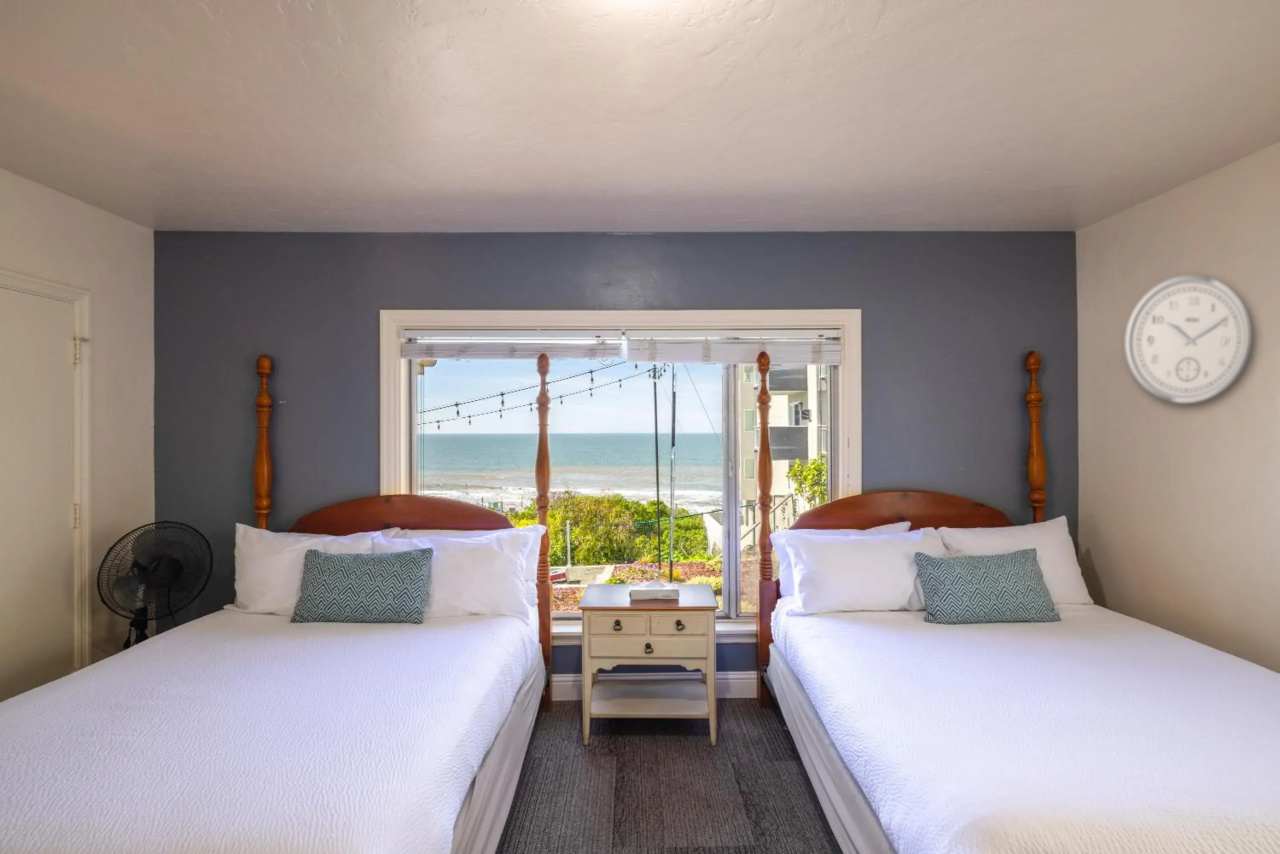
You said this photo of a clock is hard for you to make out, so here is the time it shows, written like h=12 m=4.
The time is h=10 m=9
